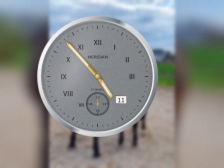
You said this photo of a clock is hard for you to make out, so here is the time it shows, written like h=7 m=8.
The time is h=4 m=53
